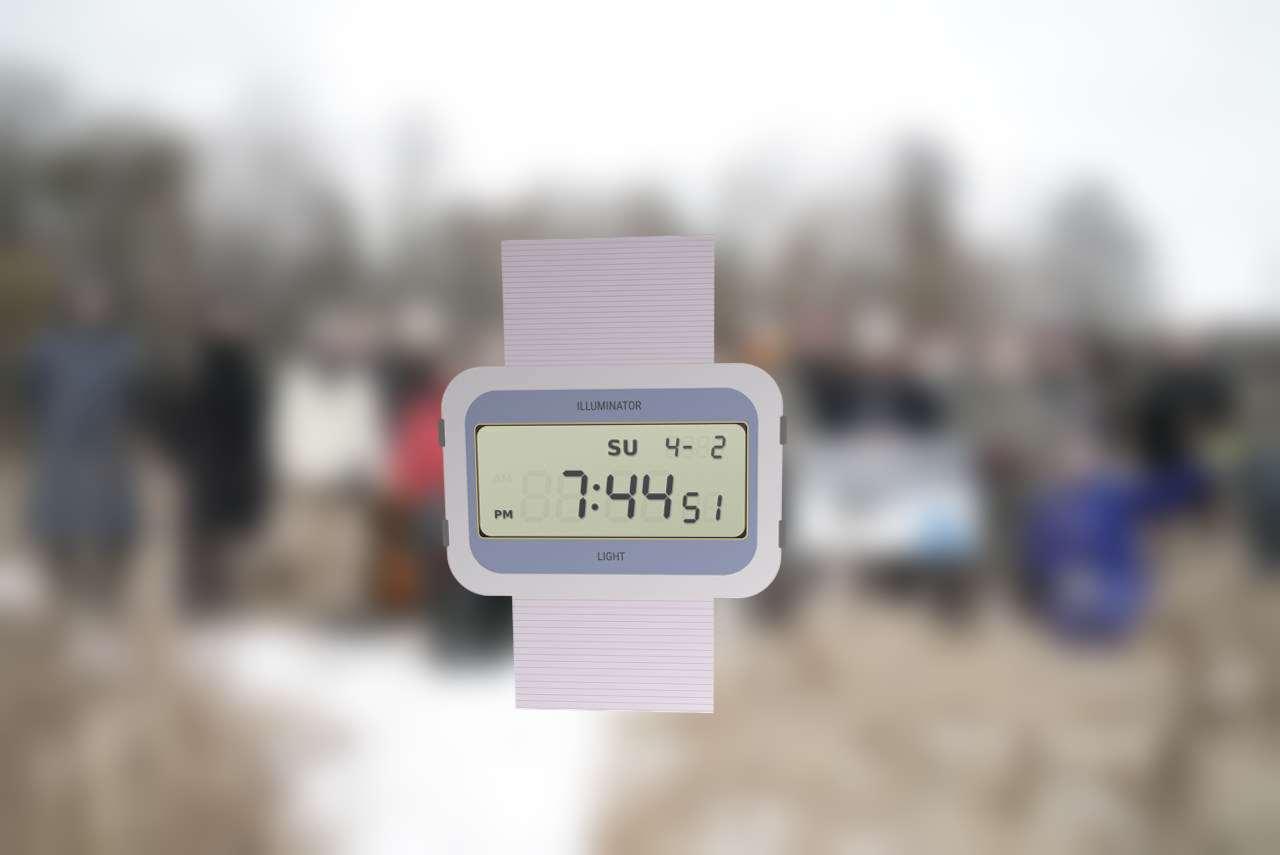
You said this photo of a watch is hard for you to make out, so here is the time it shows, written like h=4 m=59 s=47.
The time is h=7 m=44 s=51
